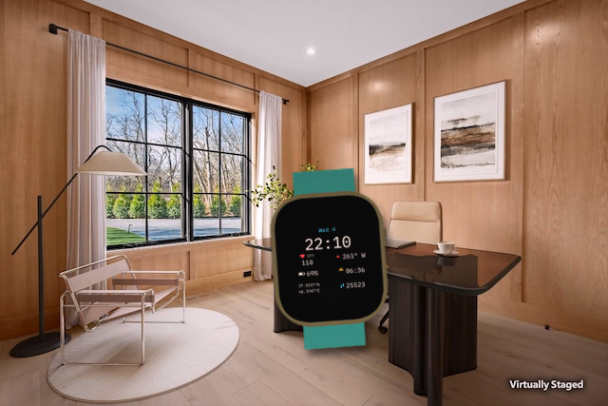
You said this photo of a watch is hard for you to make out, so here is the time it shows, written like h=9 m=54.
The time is h=22 m=10
